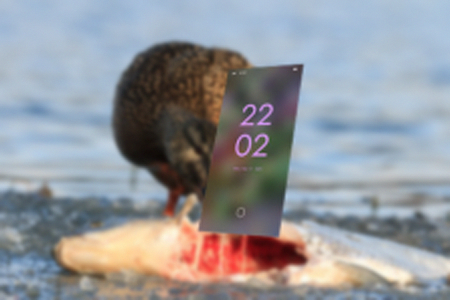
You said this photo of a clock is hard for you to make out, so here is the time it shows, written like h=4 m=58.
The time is h=22 m=2
